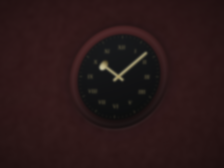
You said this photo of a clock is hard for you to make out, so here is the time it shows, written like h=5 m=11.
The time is h=10 m=8
